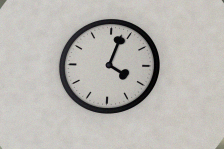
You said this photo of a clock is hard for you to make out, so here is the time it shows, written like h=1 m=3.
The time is h=4 m=3
